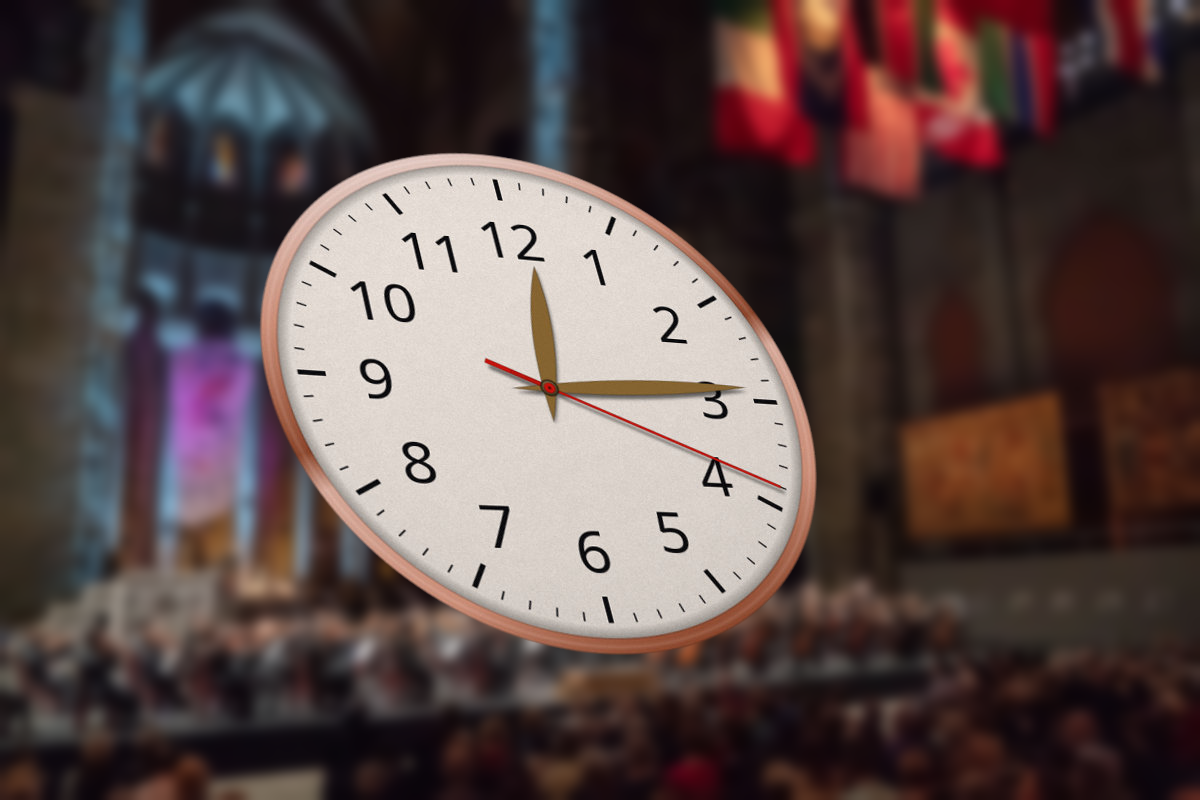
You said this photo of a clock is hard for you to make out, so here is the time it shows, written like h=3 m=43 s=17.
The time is h=12 m=14 s=19
